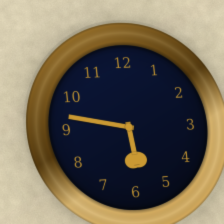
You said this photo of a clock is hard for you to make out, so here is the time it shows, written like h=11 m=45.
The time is h=5 m=47
